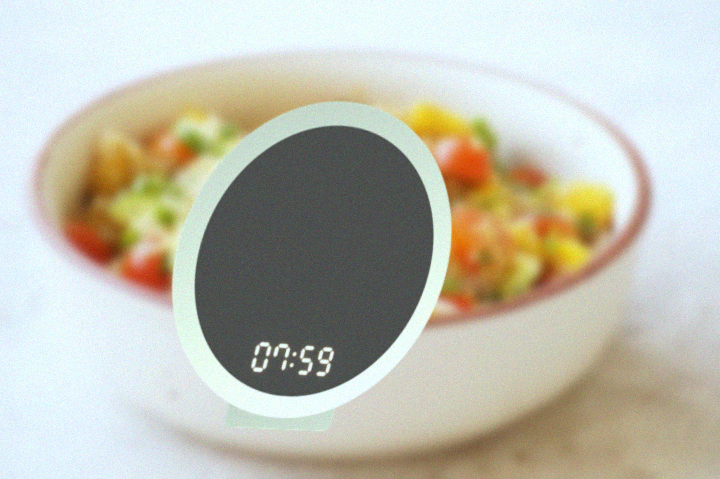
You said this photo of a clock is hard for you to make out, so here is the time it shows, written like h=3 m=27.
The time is h=7 m=59
